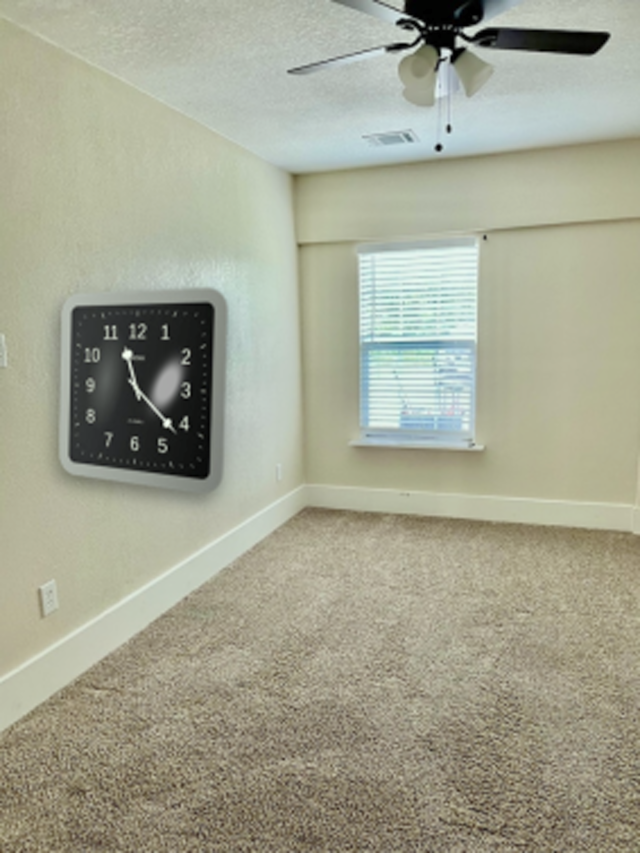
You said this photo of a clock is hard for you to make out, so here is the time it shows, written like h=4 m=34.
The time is h=11 m=22
